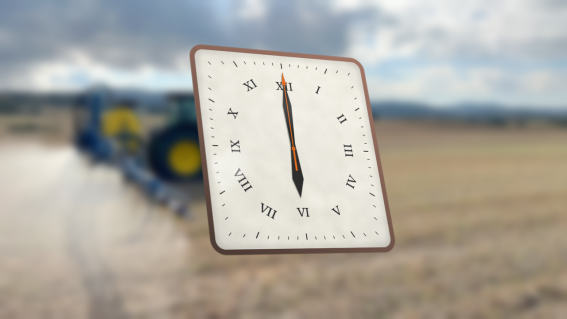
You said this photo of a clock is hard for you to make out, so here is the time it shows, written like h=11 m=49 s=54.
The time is h=6 m=0 s=0
